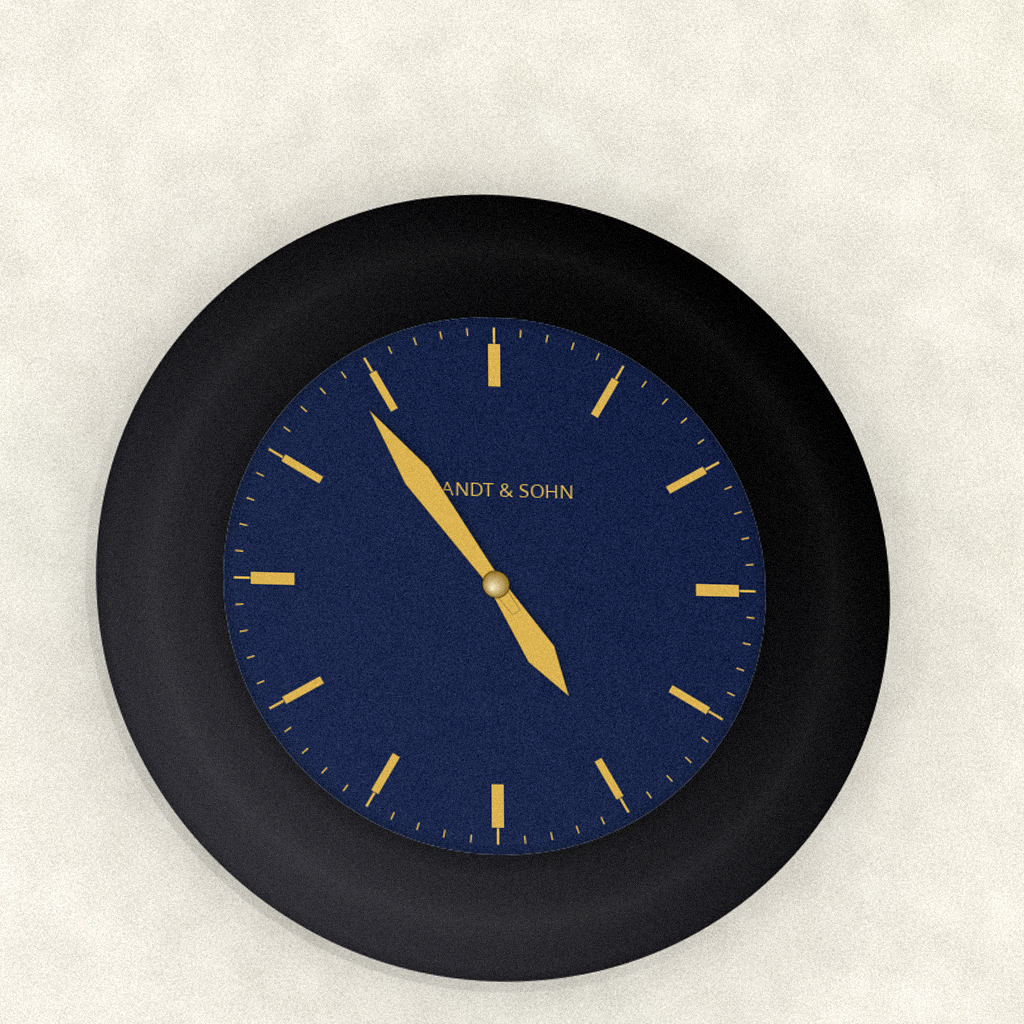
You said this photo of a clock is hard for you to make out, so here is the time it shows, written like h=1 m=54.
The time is h=4 m=54
